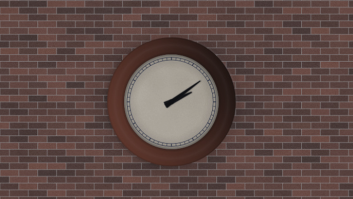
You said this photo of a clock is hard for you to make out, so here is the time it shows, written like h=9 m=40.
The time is h=2 m=9
